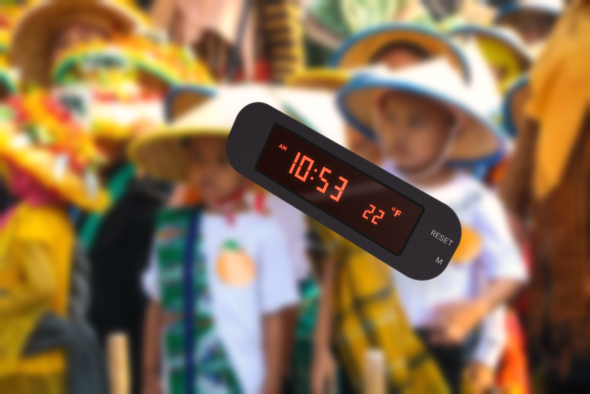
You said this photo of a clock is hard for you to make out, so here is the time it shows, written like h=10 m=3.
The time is h=10 m=53
